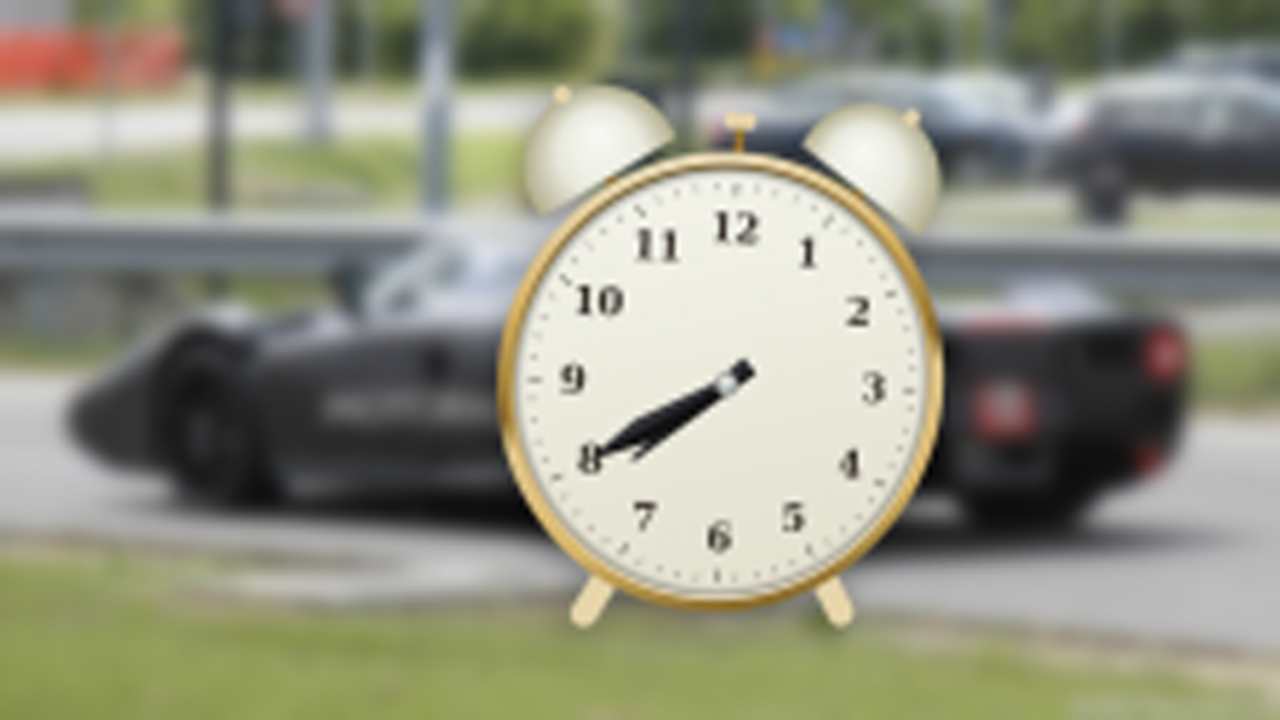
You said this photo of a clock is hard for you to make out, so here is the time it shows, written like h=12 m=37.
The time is h=7 m=40
